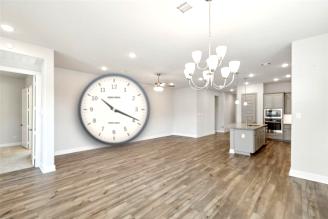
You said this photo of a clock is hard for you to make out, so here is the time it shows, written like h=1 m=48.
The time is h=10 m=19
